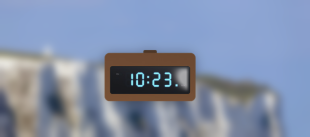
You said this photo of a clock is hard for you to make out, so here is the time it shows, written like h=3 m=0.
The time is h=10 m=23
